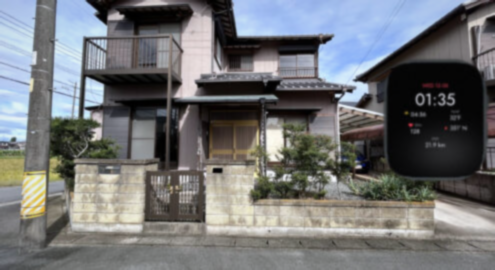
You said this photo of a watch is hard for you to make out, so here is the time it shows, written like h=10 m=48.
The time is h=1 m=35
